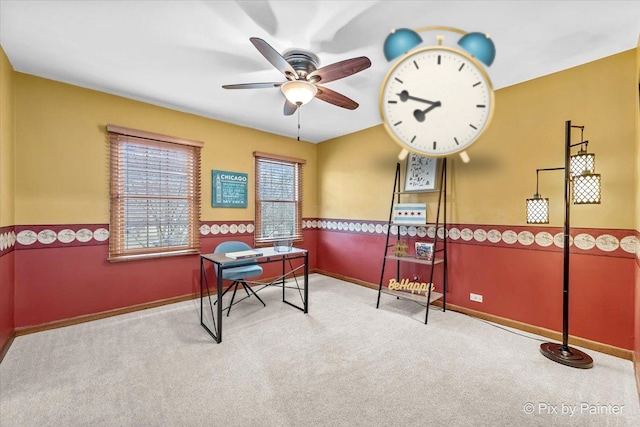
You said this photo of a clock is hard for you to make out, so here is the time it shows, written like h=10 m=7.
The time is h=7 m=47
